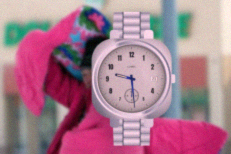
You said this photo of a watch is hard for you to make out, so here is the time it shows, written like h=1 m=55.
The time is h=9 m=29
